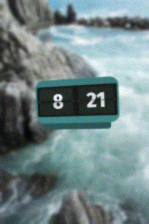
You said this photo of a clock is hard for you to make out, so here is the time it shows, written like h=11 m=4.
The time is h=8 m=21
